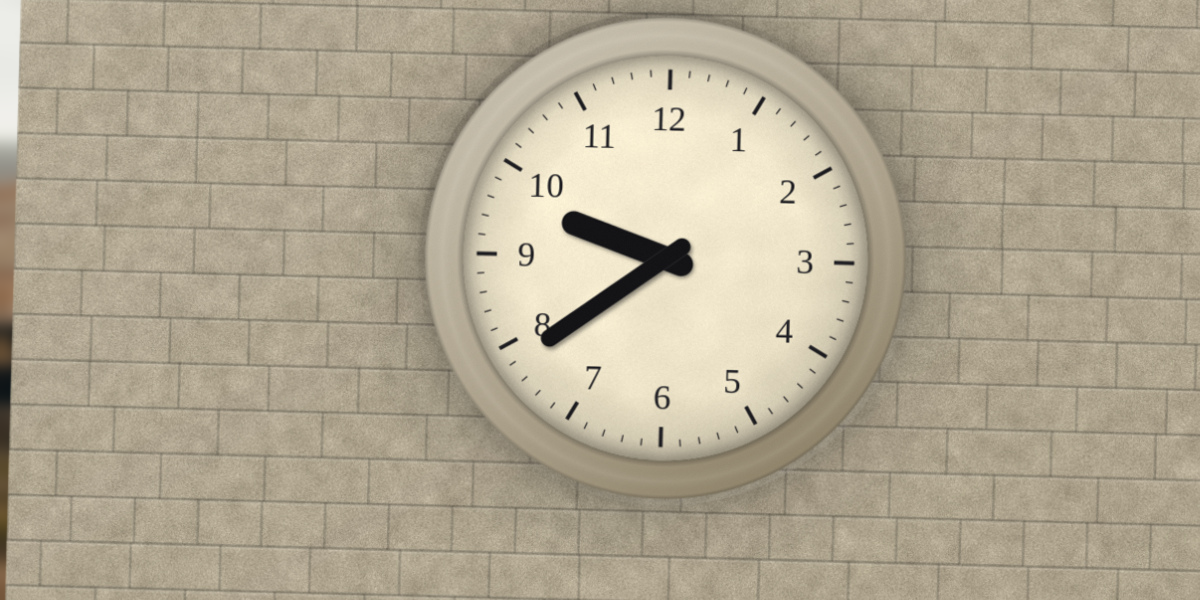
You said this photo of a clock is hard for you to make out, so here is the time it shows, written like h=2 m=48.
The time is h=9 m=39
